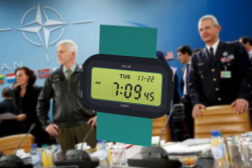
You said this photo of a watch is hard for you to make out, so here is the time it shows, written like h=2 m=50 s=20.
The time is h=7 m=9 s=45
